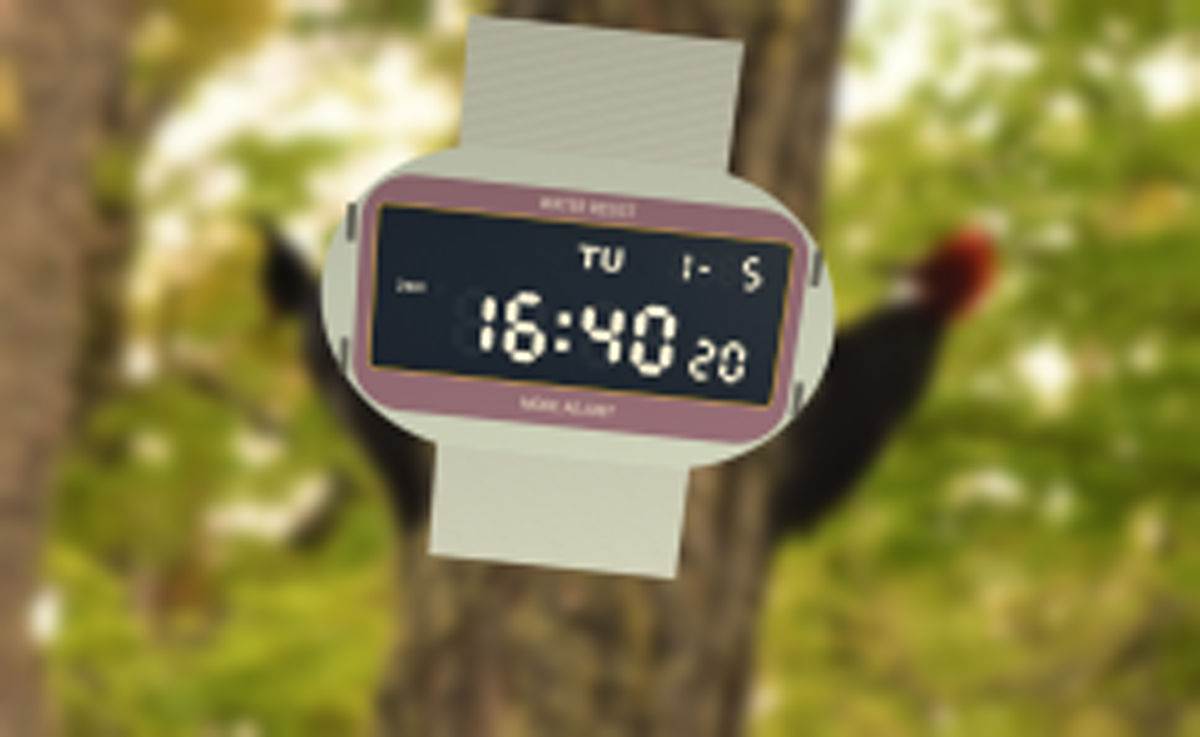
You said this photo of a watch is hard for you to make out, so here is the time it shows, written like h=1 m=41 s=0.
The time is h=16 m=40 s=20
